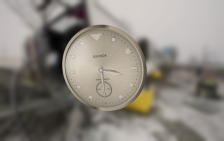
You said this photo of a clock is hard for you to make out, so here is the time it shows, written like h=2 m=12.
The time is h=3 m=30
